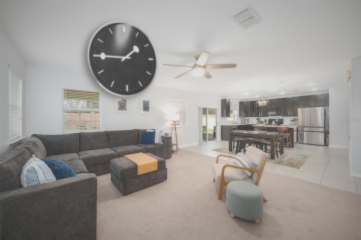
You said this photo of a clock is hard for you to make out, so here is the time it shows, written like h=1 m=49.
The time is h=1 m=45
